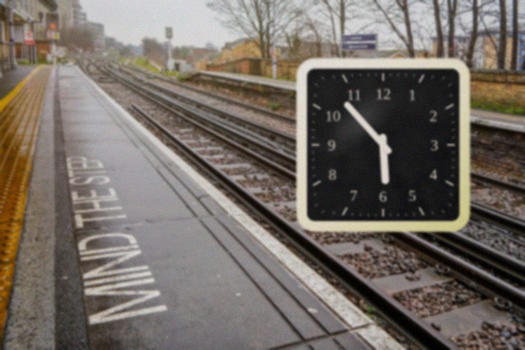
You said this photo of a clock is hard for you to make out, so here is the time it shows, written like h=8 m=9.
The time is h=5 m=53
